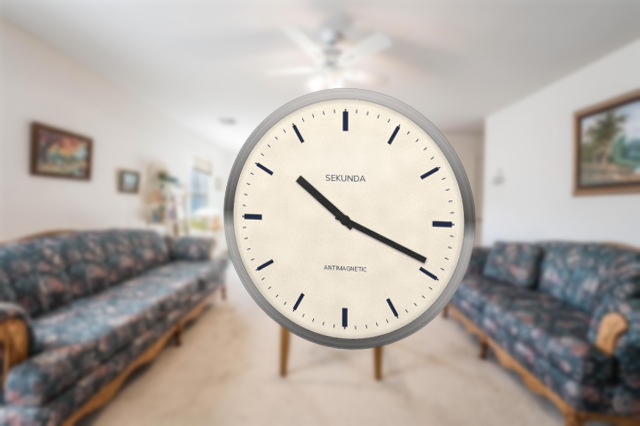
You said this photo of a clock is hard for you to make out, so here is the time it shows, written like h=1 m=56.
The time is h=10 m=19
